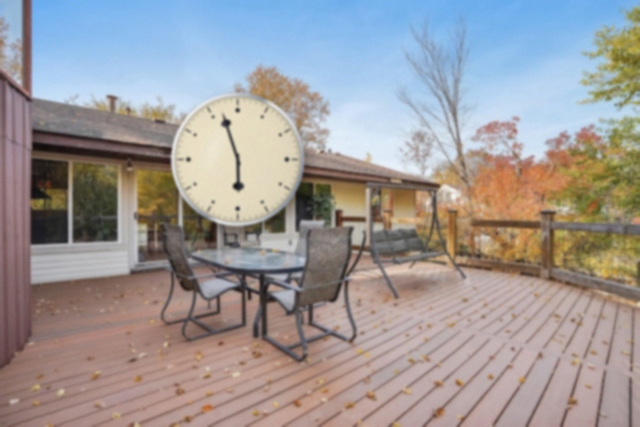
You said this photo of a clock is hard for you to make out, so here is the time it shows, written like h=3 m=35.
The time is h=5 m=57
